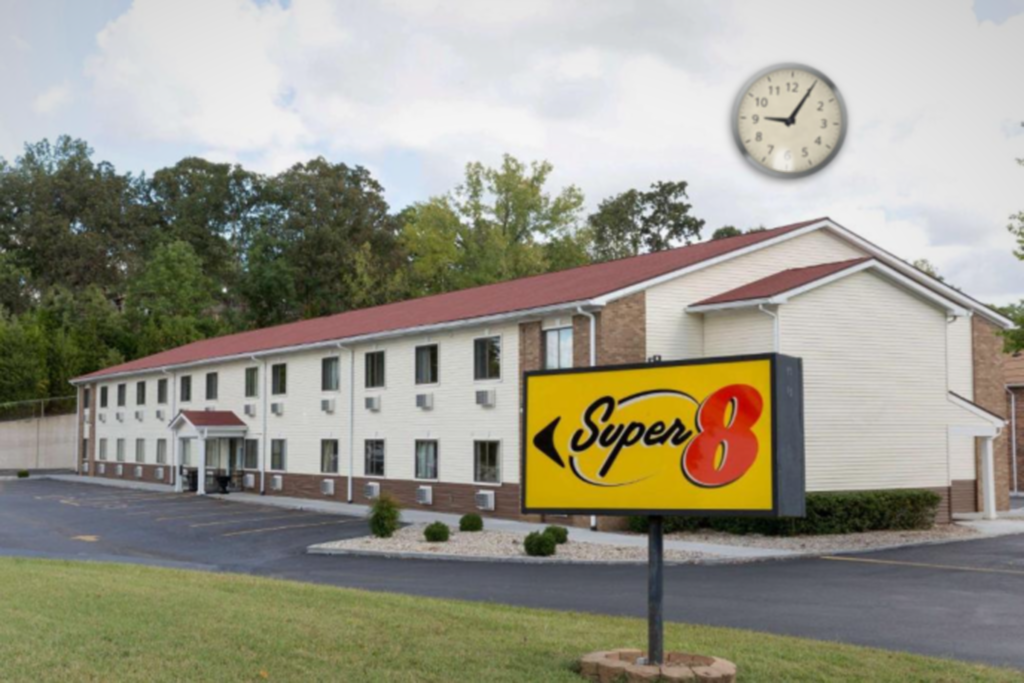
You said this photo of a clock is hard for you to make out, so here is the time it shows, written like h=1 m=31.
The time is h=9 m=5
